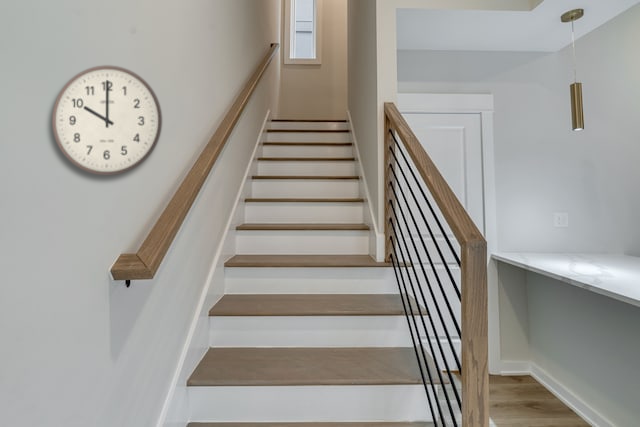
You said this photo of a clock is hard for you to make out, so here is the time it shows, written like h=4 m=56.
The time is h=10 m=0
